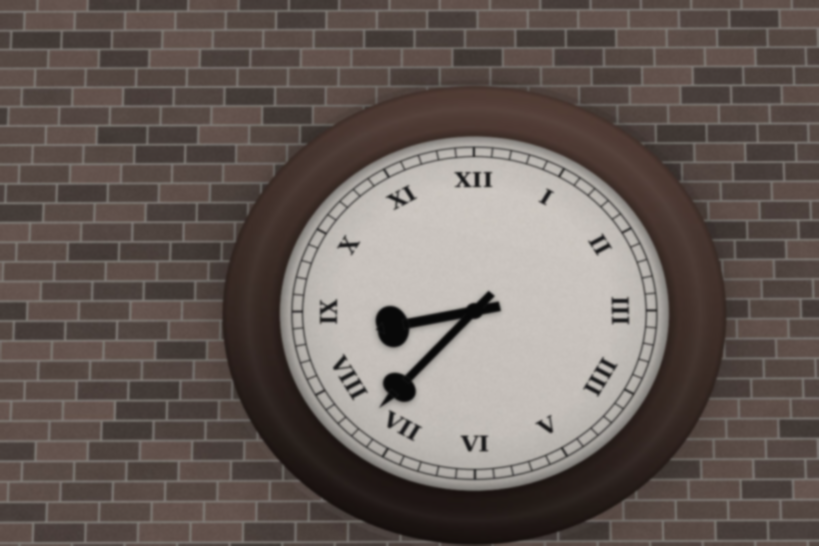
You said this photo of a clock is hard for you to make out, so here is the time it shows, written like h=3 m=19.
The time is h=8 m=37
